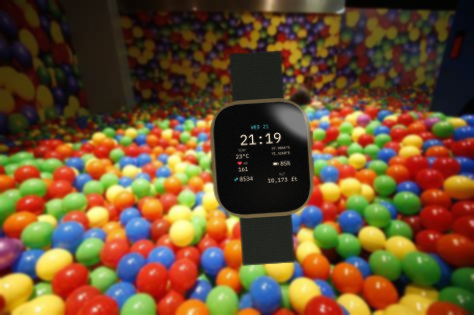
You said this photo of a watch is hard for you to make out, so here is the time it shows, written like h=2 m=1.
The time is h=21 m=19
